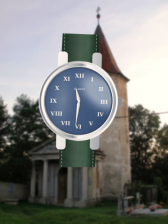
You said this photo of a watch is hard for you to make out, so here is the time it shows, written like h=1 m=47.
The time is h=11 m=31
